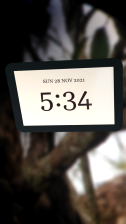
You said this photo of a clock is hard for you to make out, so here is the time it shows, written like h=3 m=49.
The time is h=5 m=34
